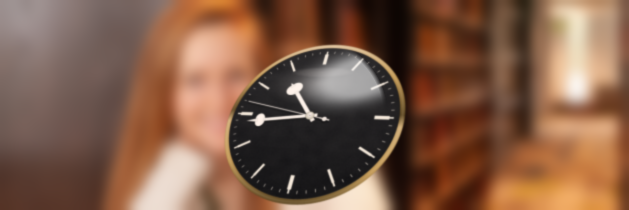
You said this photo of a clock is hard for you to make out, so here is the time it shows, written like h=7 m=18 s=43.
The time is h=10 m=43 s=47
